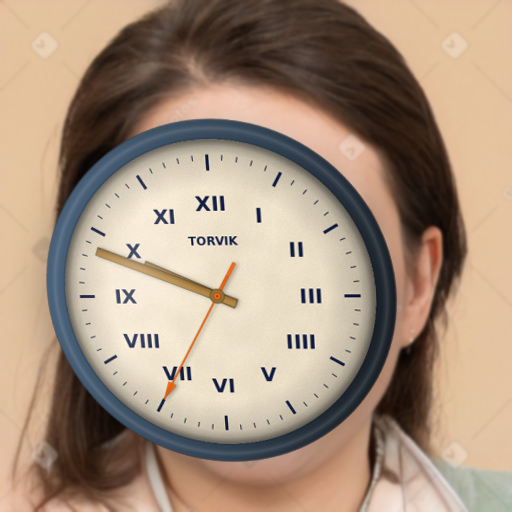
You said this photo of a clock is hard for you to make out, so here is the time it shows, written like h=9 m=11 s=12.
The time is h=9 m=48 s=35
